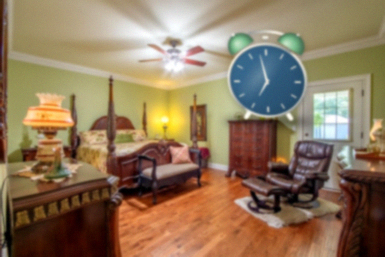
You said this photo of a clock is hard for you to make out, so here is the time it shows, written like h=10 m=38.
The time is h=6 m=58
